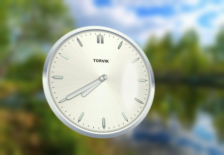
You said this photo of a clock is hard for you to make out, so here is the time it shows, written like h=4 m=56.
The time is h=7 m=40
